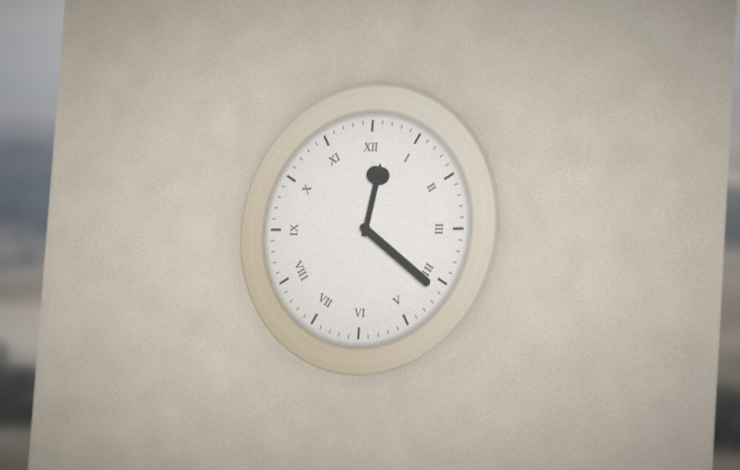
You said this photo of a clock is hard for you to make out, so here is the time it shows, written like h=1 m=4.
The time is h=12 m=21
